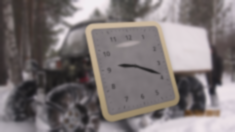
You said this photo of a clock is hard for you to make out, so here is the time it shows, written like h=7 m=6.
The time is h=9 m=19
